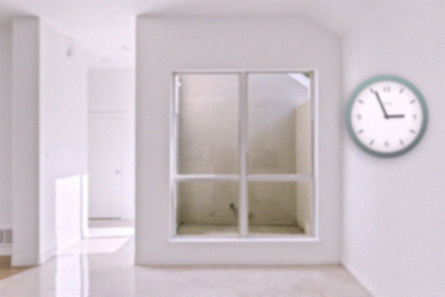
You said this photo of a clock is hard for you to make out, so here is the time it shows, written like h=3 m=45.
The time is h=2 m=56
